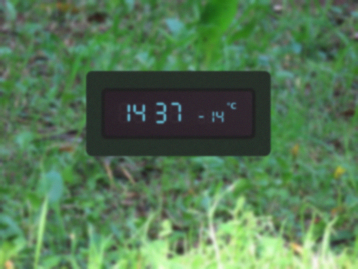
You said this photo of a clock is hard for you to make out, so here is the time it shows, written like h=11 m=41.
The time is h=14 m=37
